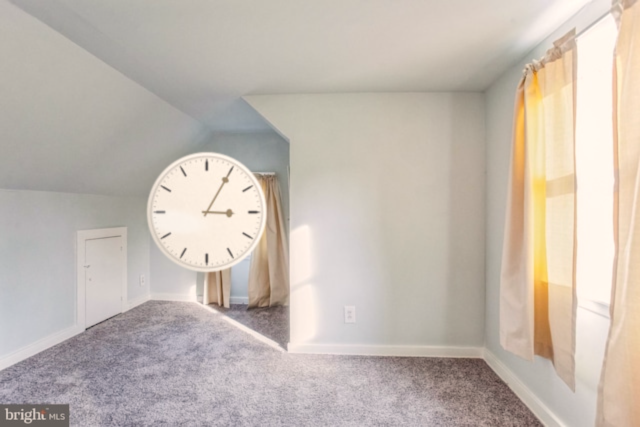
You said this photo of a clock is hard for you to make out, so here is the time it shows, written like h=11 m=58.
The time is h=3 m=5
